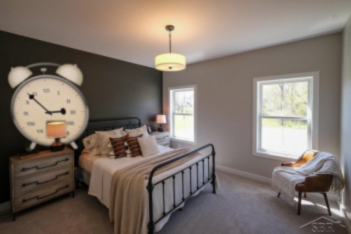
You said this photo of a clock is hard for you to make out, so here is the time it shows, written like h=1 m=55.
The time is h=2 m=53
